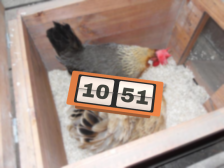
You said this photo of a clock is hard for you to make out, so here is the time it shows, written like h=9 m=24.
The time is h=10 m=51
